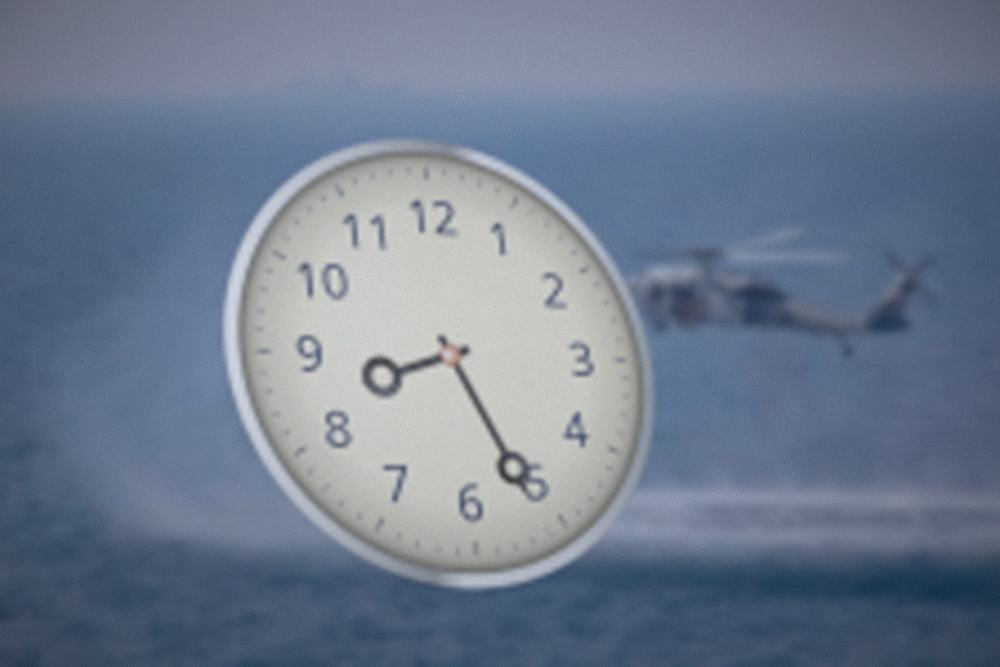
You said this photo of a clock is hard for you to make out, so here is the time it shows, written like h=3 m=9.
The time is h=8 m=26
